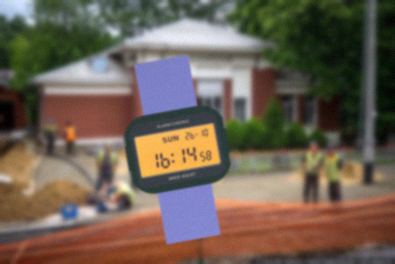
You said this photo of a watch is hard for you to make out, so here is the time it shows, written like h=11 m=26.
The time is h=16 m=14
